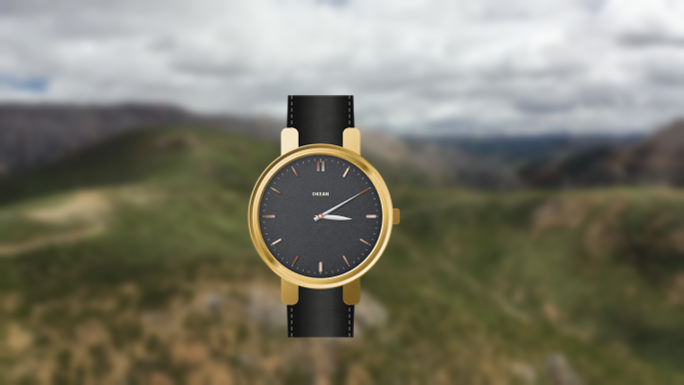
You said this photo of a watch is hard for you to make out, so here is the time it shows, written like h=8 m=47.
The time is h=3 m=10
